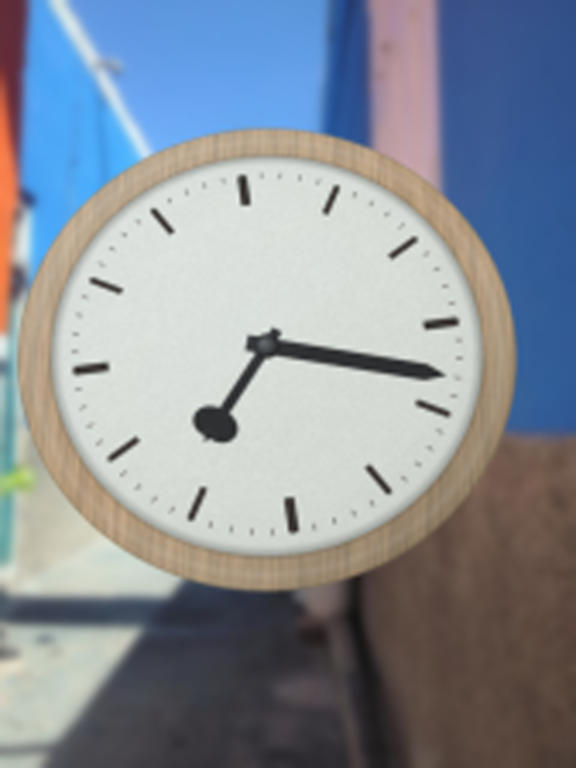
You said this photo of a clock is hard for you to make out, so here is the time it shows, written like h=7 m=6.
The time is h=7 m=18
